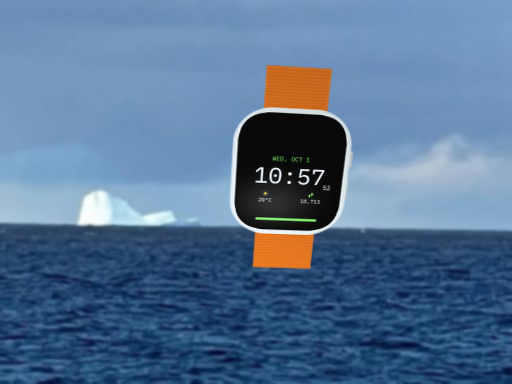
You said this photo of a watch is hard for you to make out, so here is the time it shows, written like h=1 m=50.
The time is h=10 m=57
